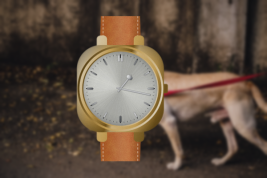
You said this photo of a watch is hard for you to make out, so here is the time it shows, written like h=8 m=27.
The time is h=1 m=17
